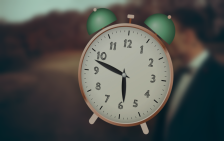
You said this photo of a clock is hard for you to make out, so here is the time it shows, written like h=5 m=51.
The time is h=5 m=48
